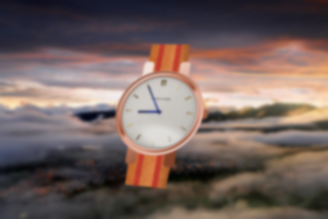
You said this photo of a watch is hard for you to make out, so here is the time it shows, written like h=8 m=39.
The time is h=8 m=55
